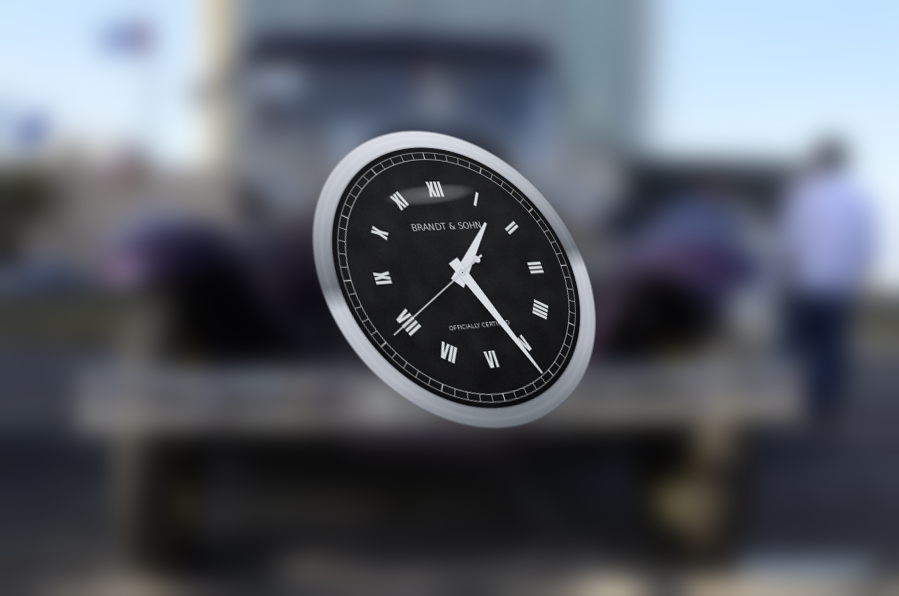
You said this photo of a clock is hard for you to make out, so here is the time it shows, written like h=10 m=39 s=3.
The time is h=1 m=25 s=40
